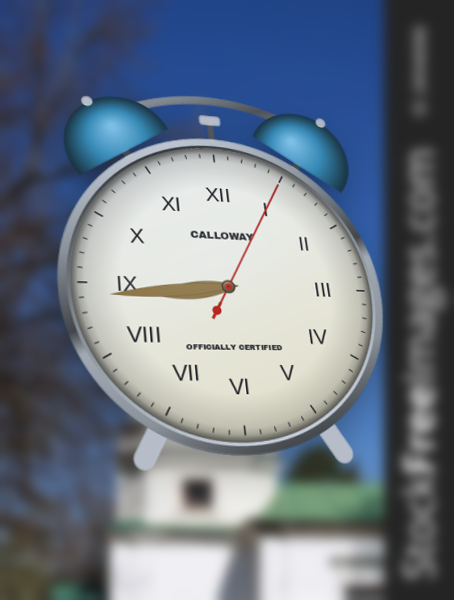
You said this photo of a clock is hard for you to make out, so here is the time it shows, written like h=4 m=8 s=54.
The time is h=8 m=44 s=5
